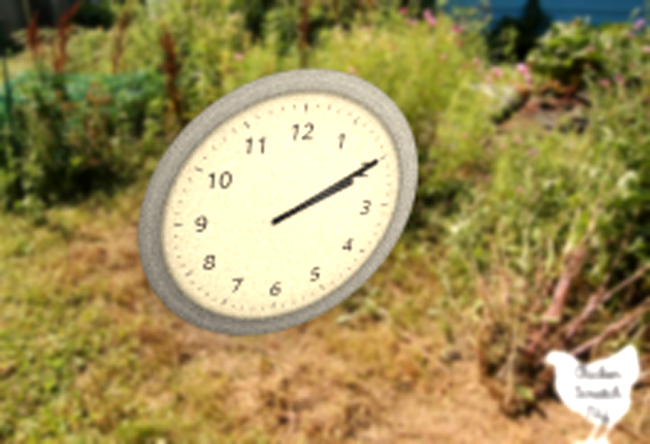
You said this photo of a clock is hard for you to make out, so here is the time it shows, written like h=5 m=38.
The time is h=2 m=10
